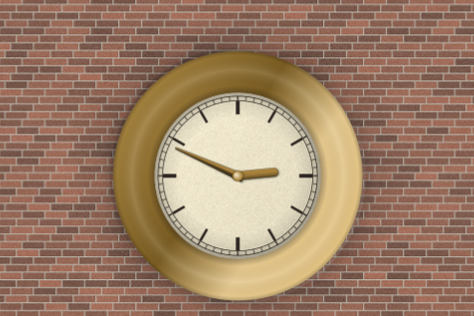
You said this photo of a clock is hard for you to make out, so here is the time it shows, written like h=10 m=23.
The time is h=2 m=49
